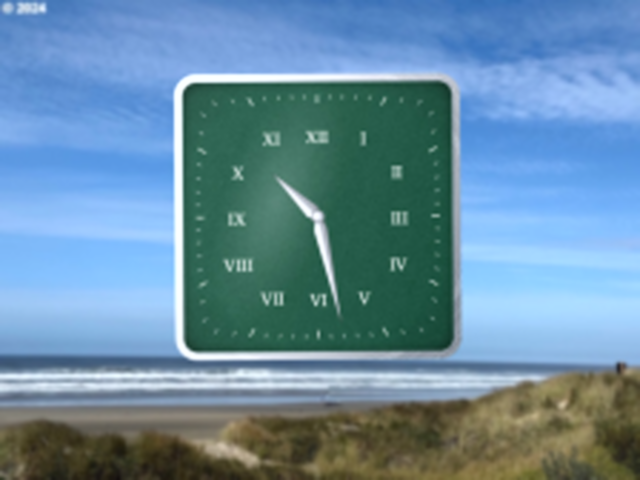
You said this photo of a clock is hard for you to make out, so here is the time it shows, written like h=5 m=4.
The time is h=10 m=28
